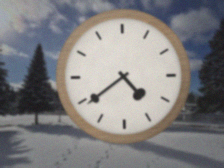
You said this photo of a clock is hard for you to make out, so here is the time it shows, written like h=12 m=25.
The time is h=4 m=39
